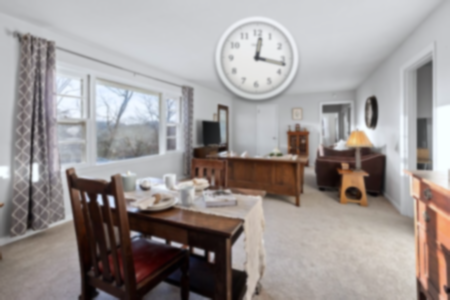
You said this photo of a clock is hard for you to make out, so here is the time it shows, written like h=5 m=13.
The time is h=12 m=17
